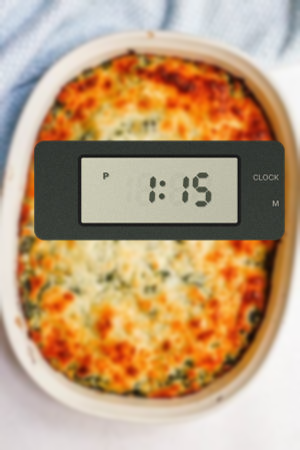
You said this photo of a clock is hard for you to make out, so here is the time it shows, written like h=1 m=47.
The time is h=1 m=15
